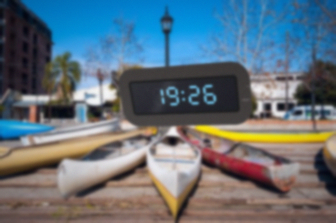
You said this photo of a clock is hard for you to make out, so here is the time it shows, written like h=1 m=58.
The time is h=19 m=26
